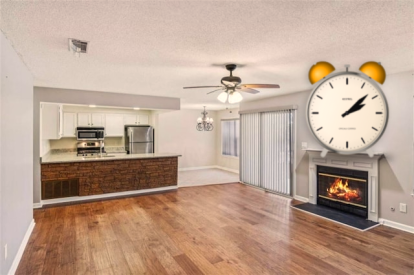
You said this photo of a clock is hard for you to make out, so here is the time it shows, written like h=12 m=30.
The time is h=2 m=8
